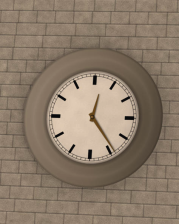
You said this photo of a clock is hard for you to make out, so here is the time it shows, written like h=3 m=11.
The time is h=12 m=24
